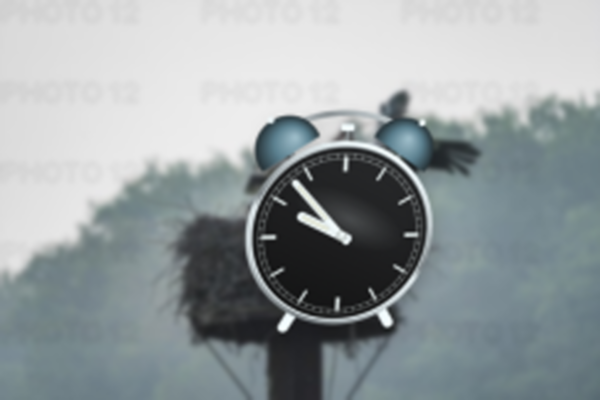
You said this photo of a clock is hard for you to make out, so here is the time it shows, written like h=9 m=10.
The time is h=9 m=53
